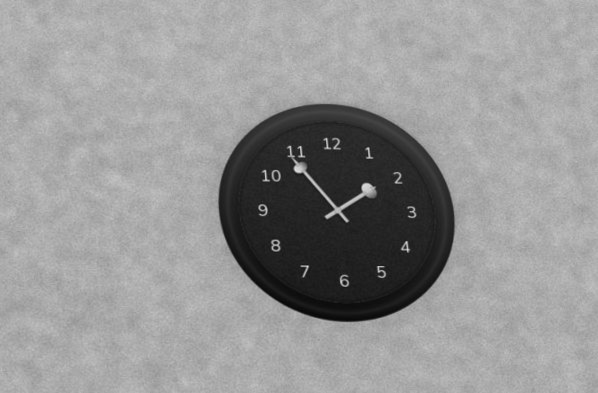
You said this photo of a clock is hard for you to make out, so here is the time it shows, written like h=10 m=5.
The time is h=1 m=54
